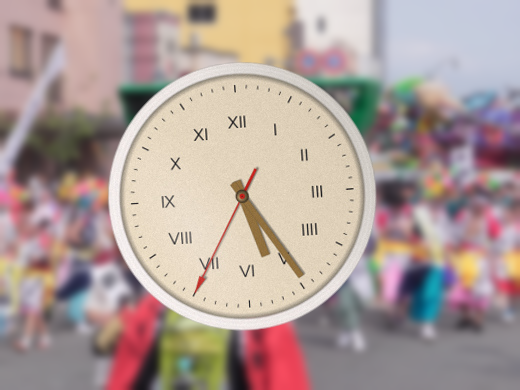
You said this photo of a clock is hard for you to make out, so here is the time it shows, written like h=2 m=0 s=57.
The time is h=5 m=24 s=35
